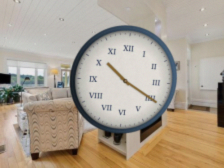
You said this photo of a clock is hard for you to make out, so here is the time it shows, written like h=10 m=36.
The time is h=10 m=20
